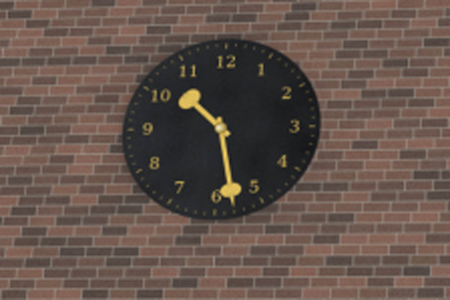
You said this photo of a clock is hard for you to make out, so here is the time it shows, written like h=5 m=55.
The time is h=10 m=28
